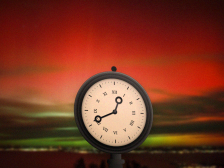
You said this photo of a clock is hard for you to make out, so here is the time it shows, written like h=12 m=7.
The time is h=12 m=41
